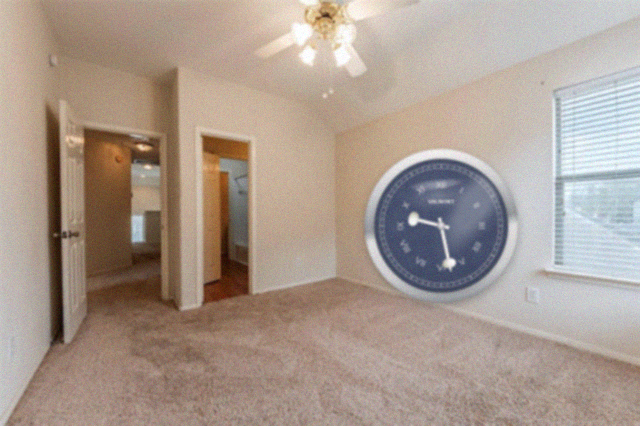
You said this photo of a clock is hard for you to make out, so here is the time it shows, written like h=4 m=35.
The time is h=9 m=28
